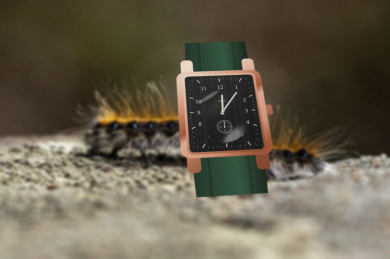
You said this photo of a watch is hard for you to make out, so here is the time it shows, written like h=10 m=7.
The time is h=12 m=6
